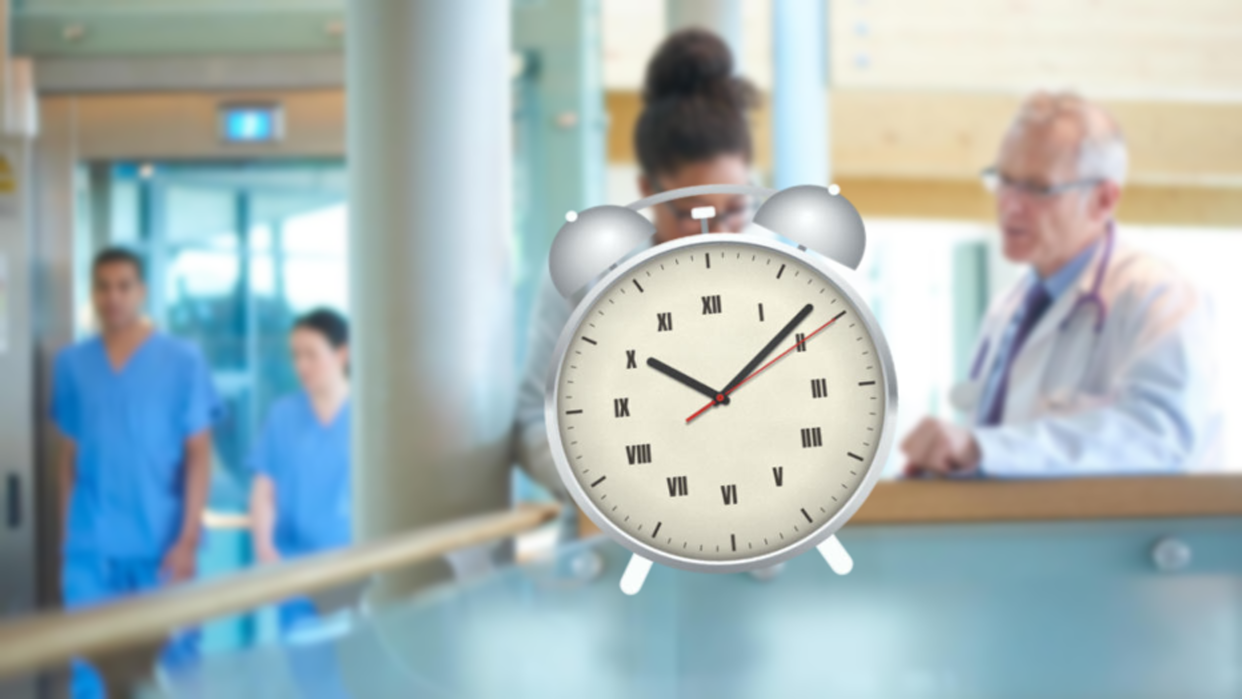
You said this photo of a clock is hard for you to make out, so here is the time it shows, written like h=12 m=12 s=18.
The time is h=10 m=8 s=10
